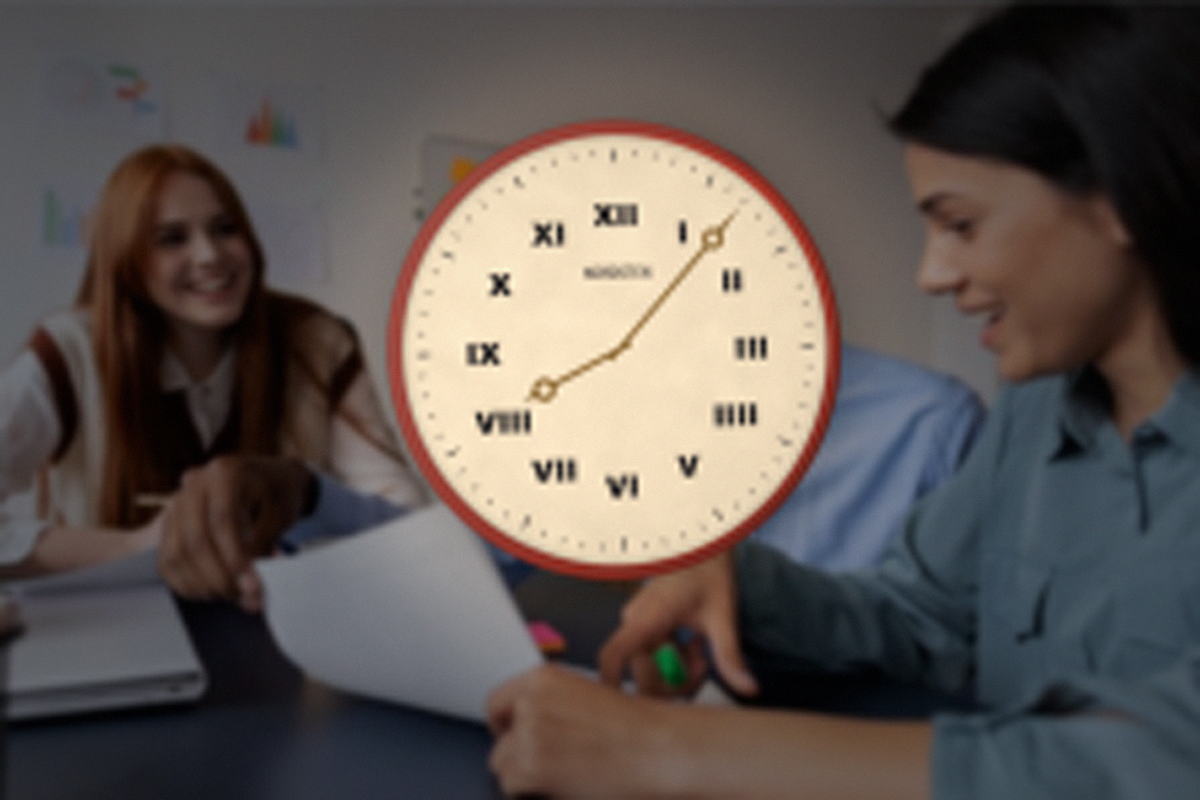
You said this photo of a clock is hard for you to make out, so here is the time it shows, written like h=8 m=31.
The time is h=8 m=7
